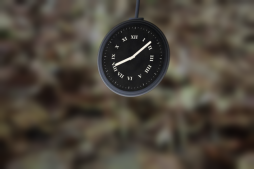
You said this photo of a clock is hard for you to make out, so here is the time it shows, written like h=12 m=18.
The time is h=8 m=8
